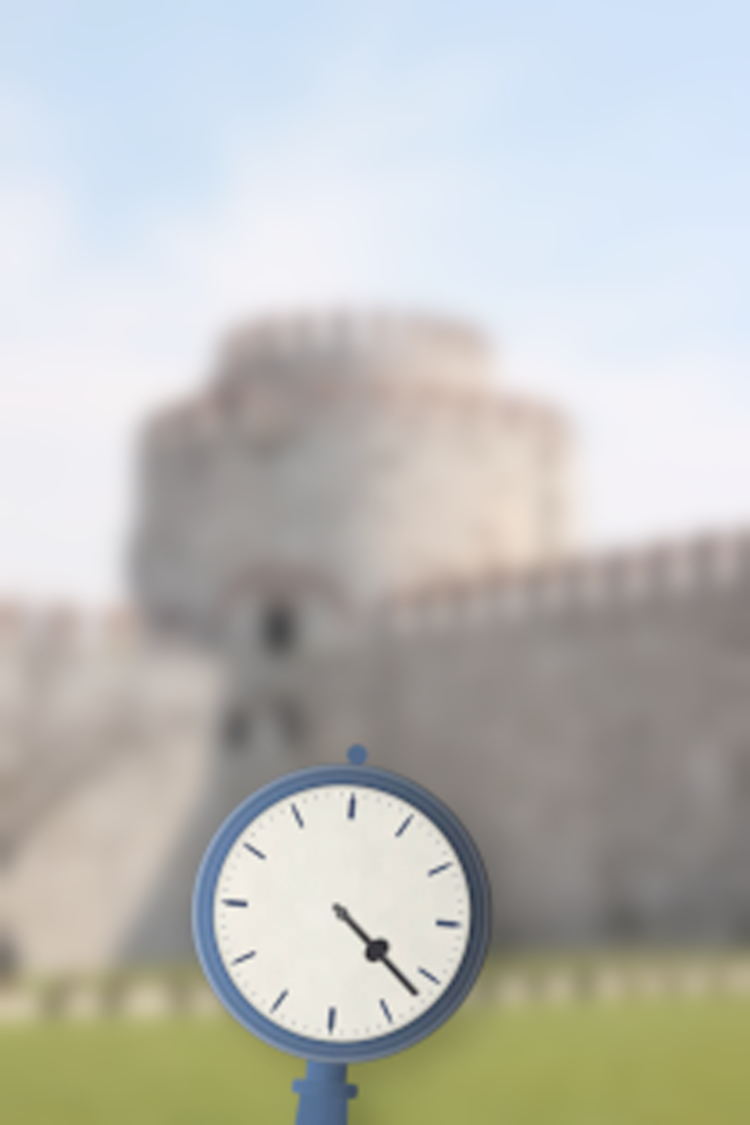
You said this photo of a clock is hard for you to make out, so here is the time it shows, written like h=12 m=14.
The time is h=4 m=22
